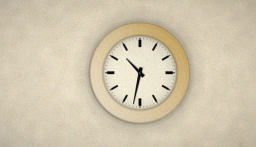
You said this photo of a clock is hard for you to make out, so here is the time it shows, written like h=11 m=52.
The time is h=10 m=32
